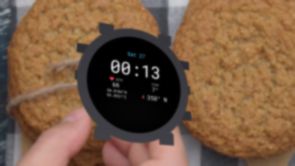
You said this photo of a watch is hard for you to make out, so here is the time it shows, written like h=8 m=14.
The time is h=0 m=13
